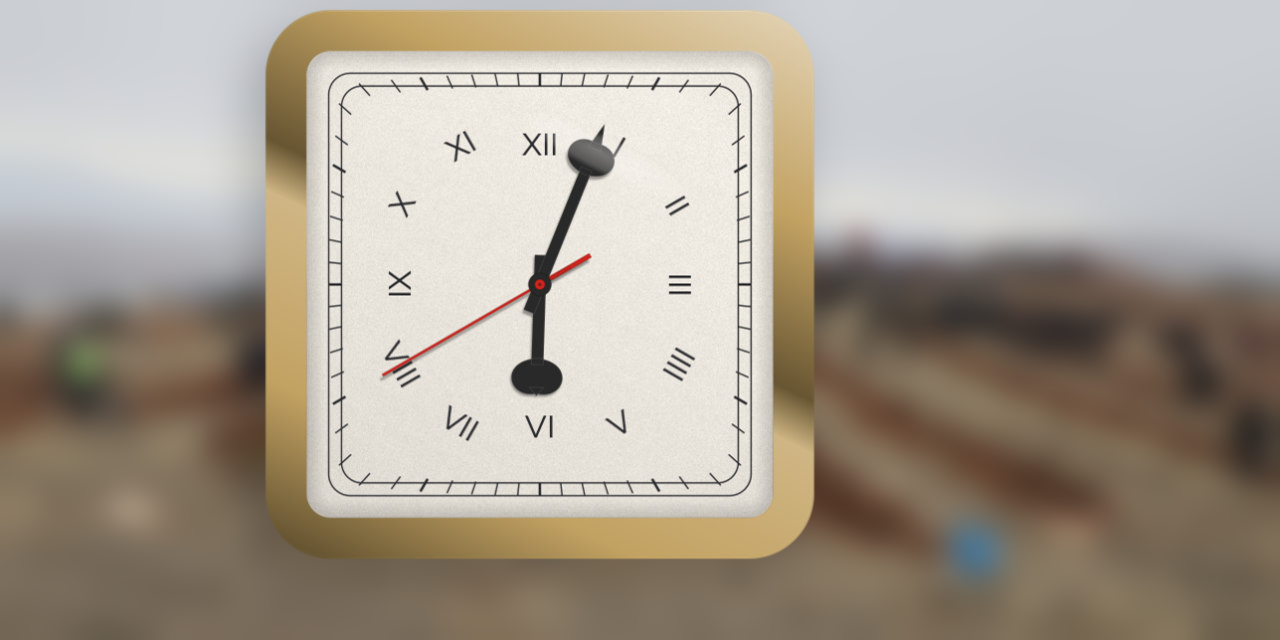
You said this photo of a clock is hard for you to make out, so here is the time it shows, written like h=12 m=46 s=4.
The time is h=6 m=3 s=40
